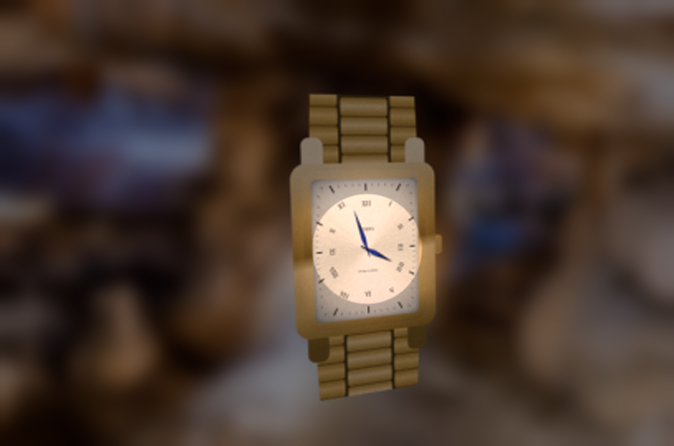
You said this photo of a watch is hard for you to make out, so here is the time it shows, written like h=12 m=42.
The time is h=3 m=57
